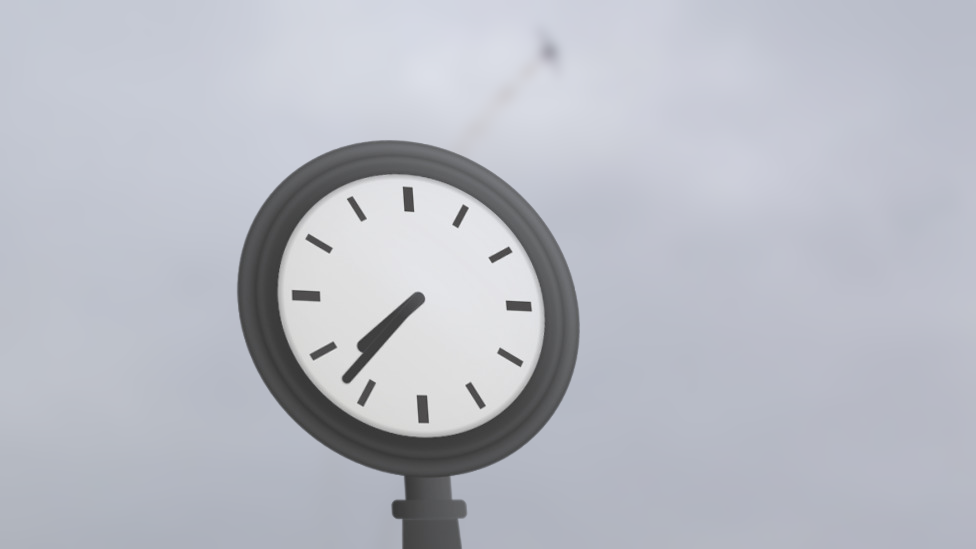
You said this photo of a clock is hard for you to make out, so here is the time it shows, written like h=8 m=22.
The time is h=7 m=37
